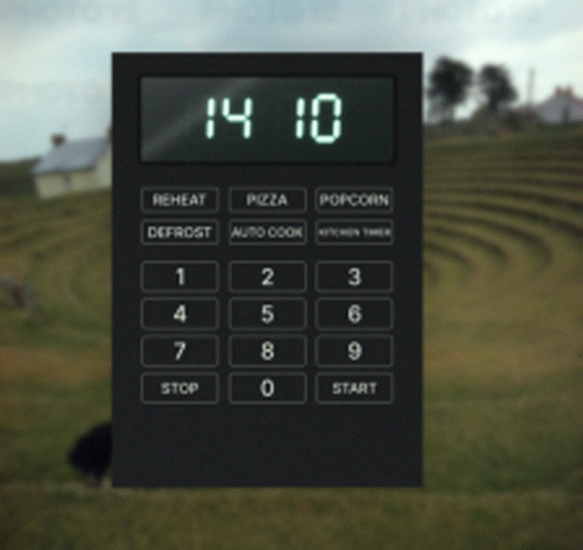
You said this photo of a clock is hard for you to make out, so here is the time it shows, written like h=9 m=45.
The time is h=14 m=10
